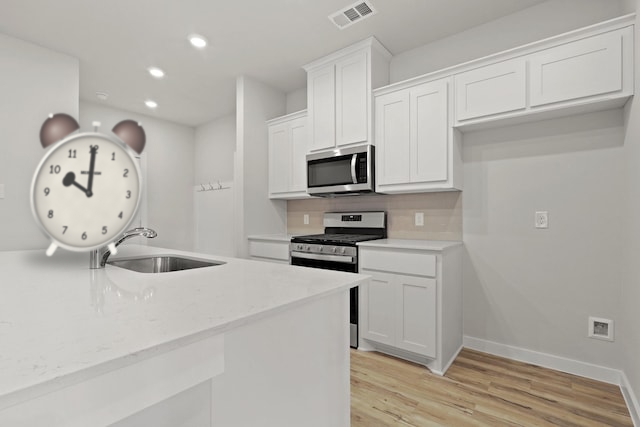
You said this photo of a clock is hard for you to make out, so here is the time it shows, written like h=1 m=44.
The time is h=10 m=0
